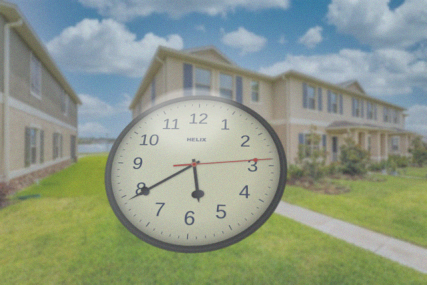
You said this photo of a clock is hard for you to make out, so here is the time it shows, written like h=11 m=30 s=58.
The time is h=5 m=39 s=14
